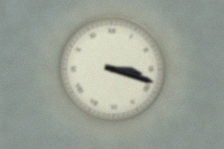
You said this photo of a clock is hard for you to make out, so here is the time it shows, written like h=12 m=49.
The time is h=3 m=18
